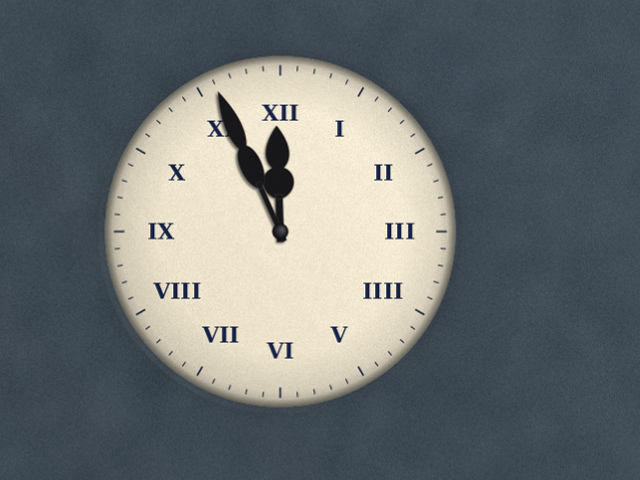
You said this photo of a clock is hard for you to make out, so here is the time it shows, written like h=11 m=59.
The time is h=11 m=56
